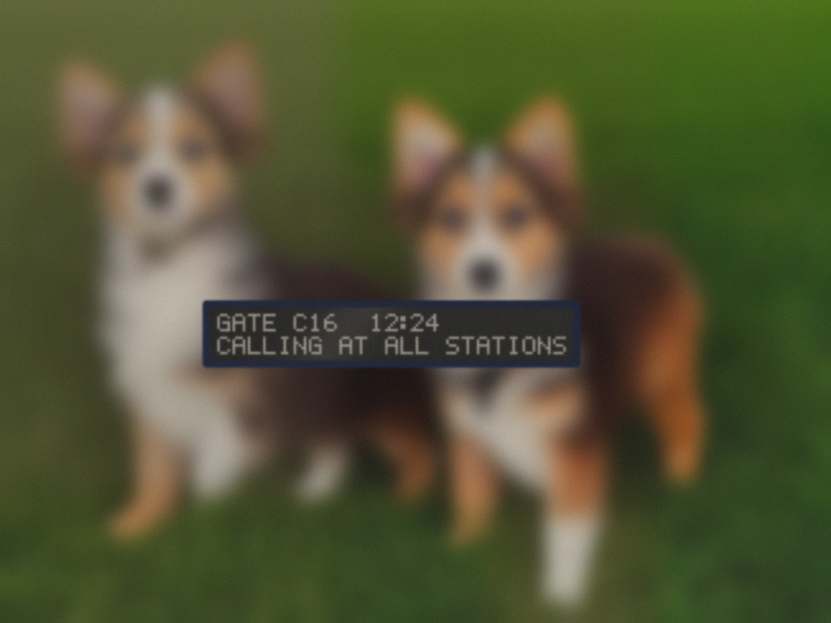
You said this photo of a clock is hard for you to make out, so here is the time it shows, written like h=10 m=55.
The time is h=12 m=24
